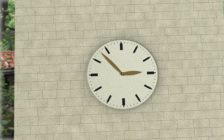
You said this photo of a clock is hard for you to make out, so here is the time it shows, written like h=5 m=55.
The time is h=2 m=53
